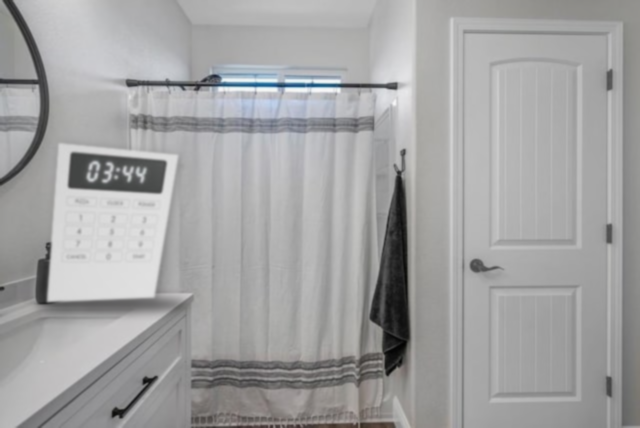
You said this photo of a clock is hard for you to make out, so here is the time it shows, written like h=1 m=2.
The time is h=3 m=44
